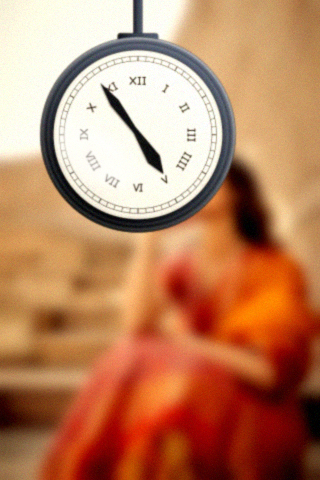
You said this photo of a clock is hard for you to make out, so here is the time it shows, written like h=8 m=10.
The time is h=4 m=54
